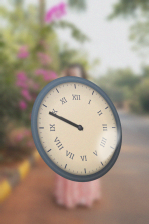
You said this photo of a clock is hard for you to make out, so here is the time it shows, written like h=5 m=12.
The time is h=9 m=49
